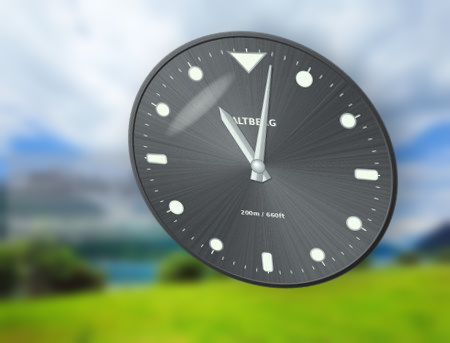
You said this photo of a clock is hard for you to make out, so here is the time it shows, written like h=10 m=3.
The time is h=11 m=2
